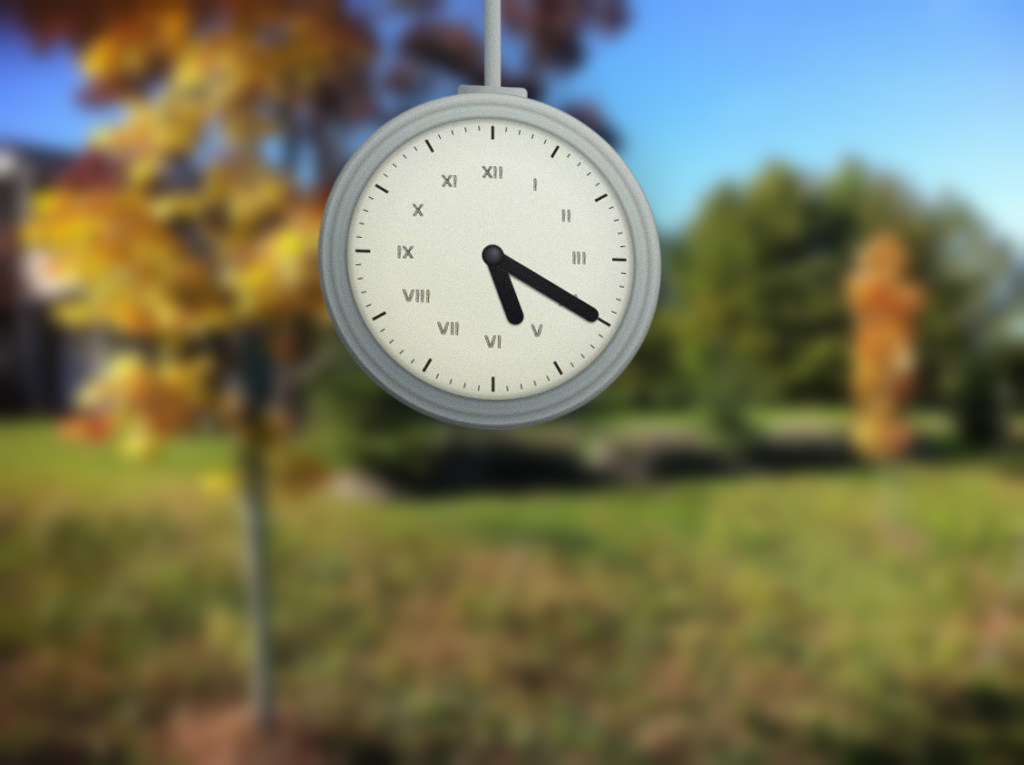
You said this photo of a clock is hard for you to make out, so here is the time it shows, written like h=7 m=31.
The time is h=5 m=20
